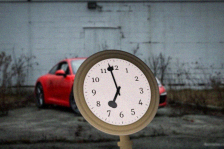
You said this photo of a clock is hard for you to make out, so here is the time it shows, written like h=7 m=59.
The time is h=6 m=58
